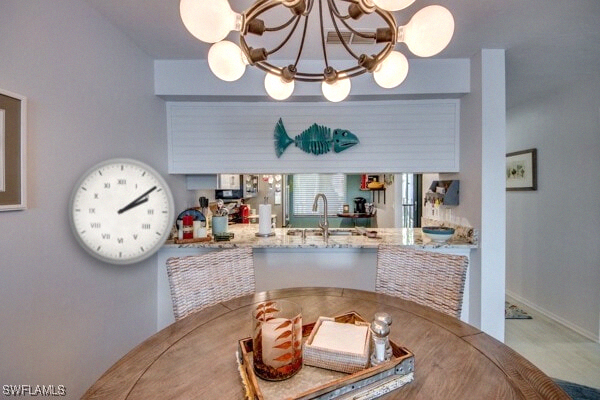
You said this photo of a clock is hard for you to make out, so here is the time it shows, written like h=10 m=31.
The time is h=2 m=9
